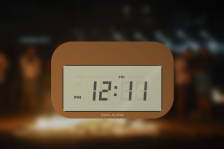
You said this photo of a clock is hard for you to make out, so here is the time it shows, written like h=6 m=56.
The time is h=12 m=11
